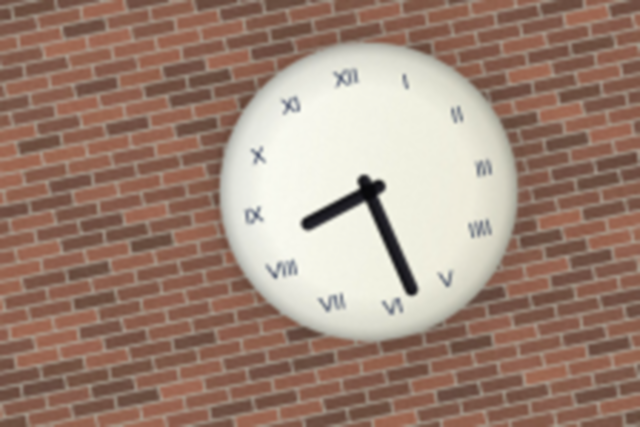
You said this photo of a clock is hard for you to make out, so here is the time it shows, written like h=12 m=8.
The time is h=8 m=28
